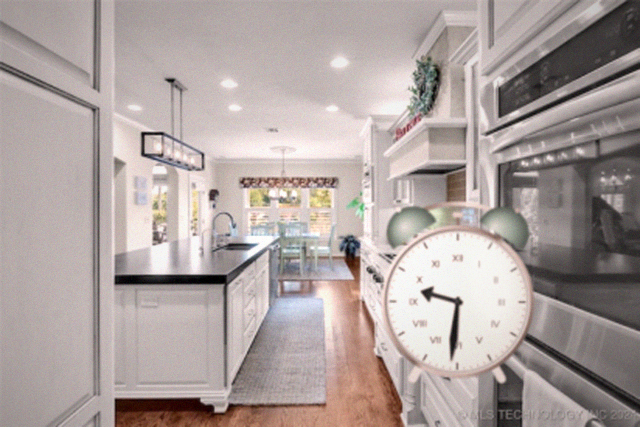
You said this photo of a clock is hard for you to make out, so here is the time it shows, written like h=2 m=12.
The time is h=9 m=31
